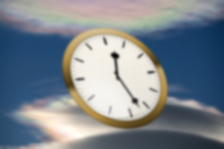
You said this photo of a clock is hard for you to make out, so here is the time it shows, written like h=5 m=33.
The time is h=12 m=27
